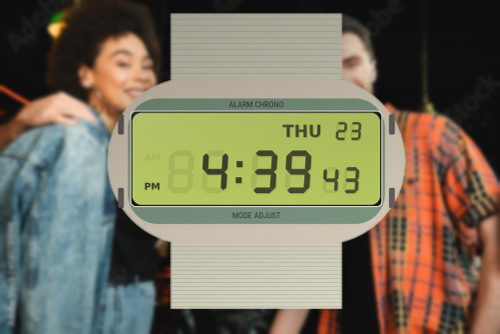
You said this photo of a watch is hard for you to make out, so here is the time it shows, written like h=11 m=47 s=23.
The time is h=4 m=39 s=43
